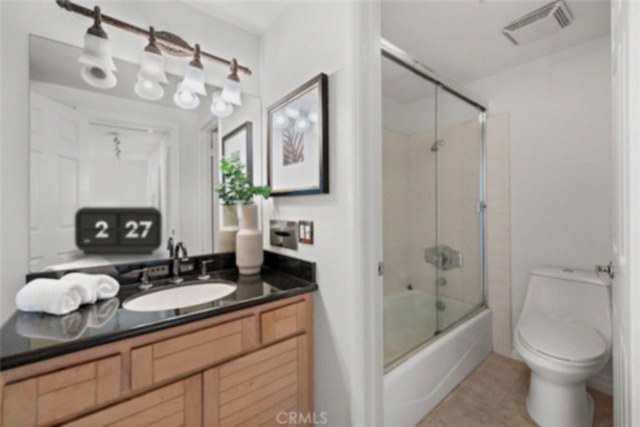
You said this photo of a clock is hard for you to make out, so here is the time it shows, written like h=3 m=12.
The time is h=2 m=27
